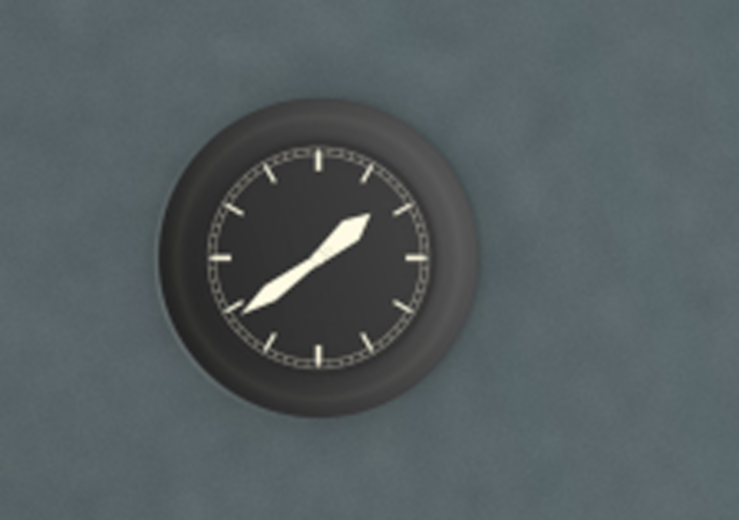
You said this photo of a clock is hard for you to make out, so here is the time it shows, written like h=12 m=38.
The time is h=1 m=39
